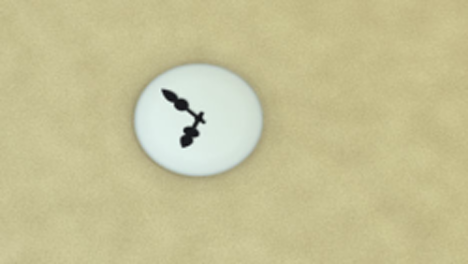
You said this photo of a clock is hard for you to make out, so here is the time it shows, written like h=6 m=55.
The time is h=6 m=52
